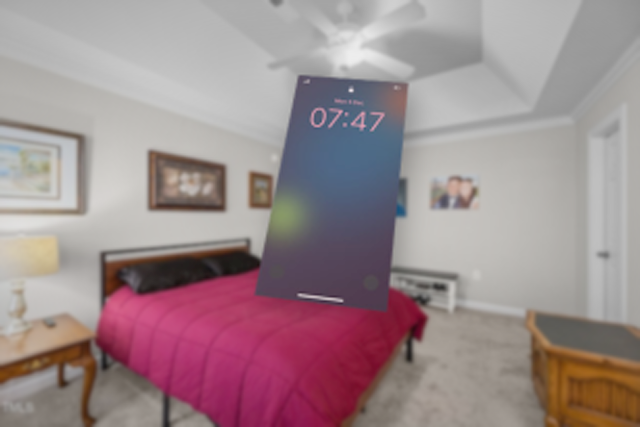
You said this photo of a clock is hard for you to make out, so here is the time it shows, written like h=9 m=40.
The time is h=7 m=47
